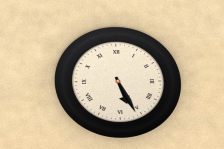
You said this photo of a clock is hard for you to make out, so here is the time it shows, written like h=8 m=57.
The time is h=5 m=26
